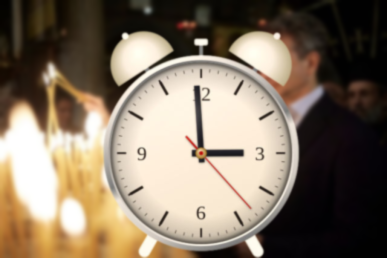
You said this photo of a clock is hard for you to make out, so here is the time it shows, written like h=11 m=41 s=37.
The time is h=2 m=59 s=23
